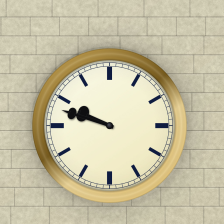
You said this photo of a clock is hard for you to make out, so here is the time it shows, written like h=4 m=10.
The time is h=9 m=48
